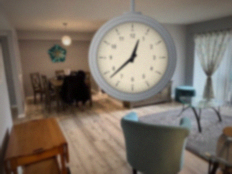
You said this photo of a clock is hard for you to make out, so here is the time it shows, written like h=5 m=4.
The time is h=12 m=38
